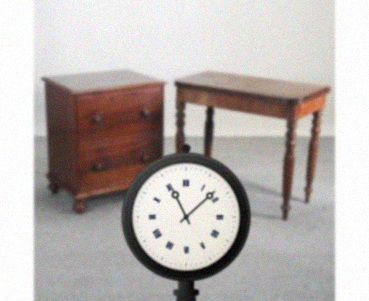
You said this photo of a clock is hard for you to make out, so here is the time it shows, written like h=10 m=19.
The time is h=11 m=8
